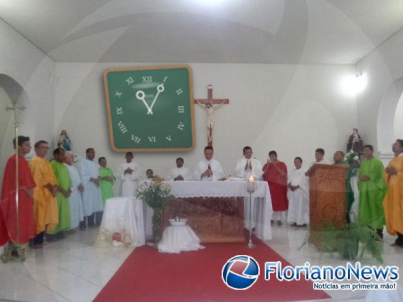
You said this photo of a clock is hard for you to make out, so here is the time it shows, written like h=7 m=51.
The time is h=11 m=5
